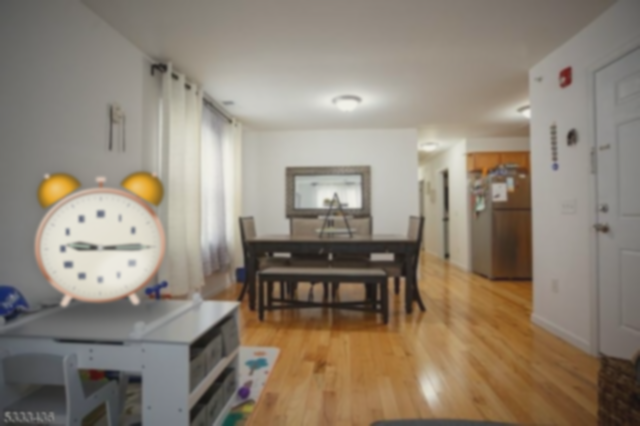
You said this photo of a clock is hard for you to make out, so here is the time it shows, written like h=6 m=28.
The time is h=9 m=15
